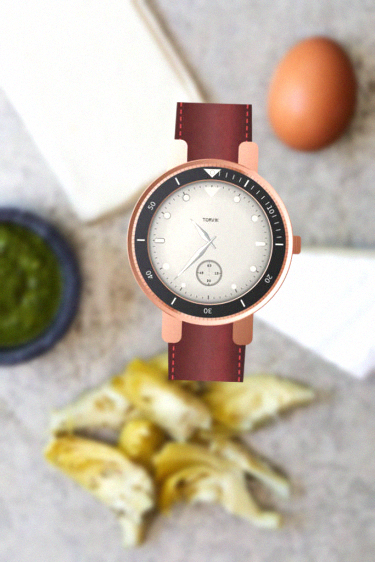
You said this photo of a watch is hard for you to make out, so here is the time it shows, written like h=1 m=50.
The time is h=10 m=37
